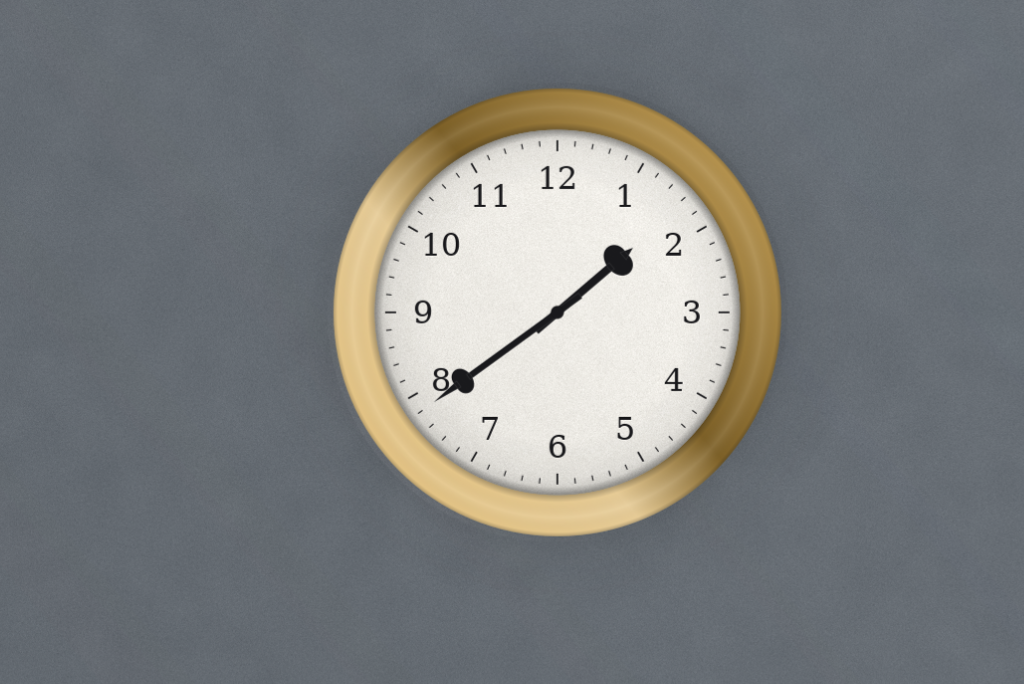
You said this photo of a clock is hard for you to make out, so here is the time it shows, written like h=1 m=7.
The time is h=1 m=39
